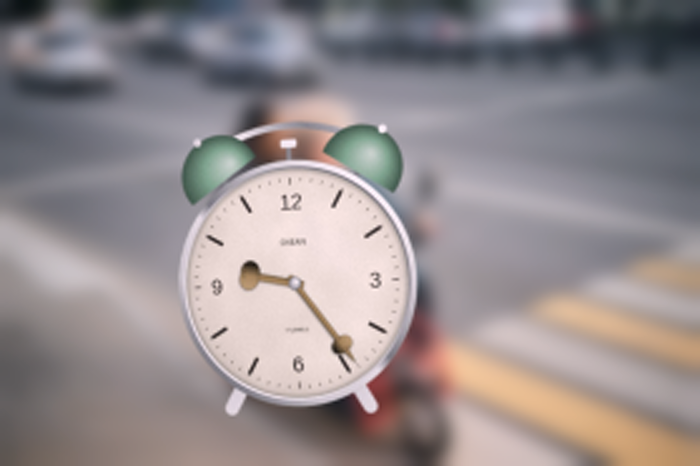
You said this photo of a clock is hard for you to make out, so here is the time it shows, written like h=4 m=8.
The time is h=9 m=24
